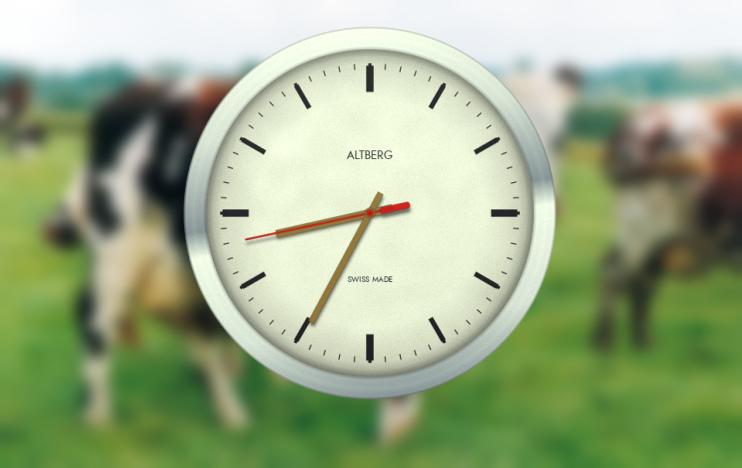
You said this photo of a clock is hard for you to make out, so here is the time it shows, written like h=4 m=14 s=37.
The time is h=8 m=34 s=43
